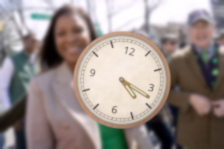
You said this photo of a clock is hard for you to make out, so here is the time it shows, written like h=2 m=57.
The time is h=4 m=18
